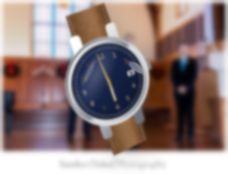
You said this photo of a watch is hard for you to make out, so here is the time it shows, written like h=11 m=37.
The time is h=5 m=59
